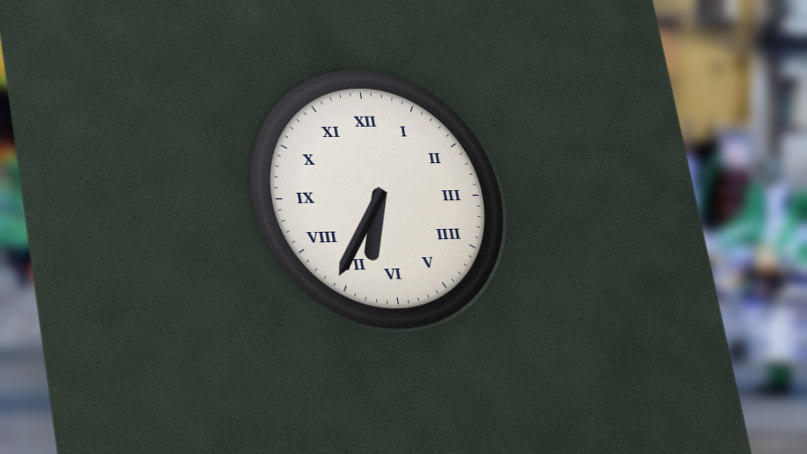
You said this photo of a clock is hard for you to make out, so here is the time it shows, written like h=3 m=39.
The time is h=6 m=36
